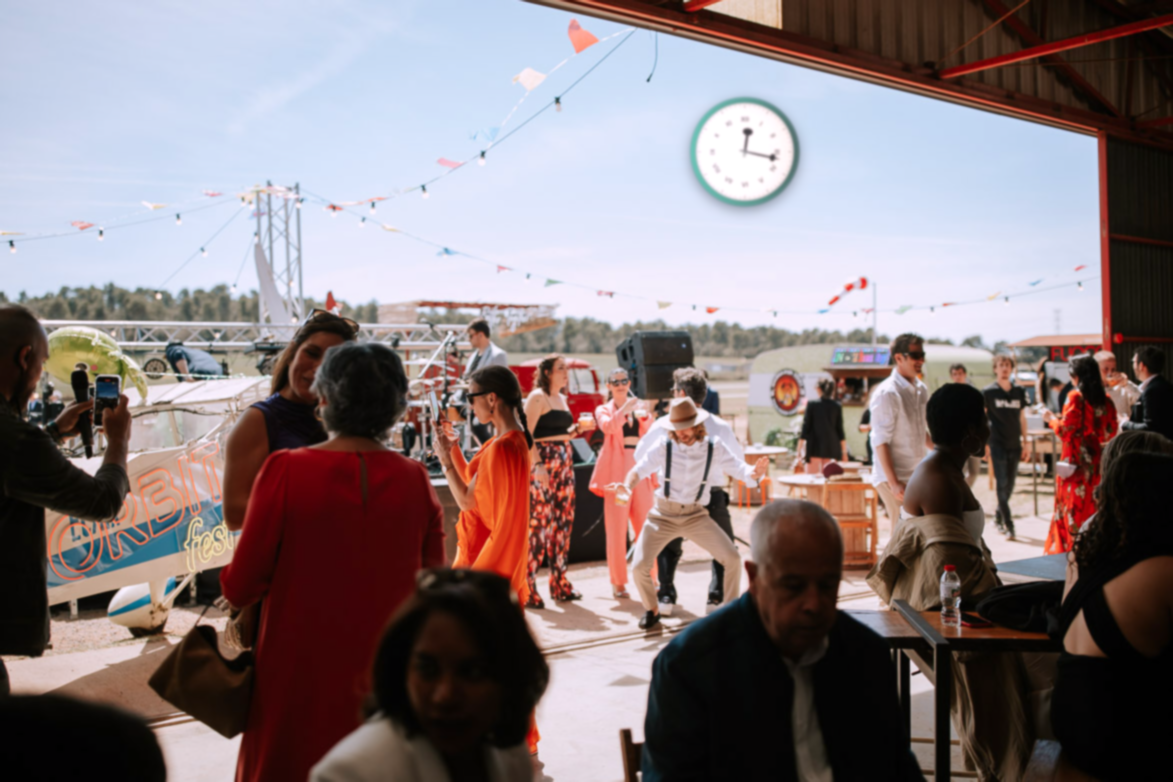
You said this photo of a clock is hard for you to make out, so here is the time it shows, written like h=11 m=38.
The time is h=12 m=17
